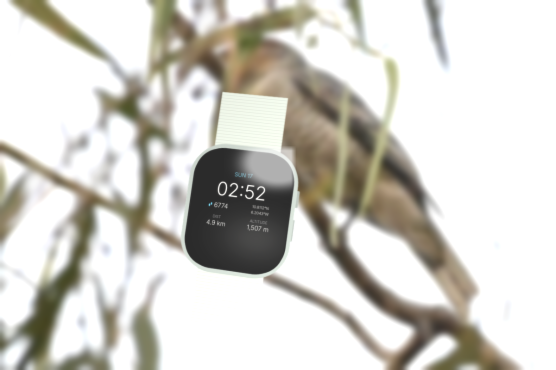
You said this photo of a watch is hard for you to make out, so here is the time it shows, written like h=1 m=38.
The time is h=2 m=52
